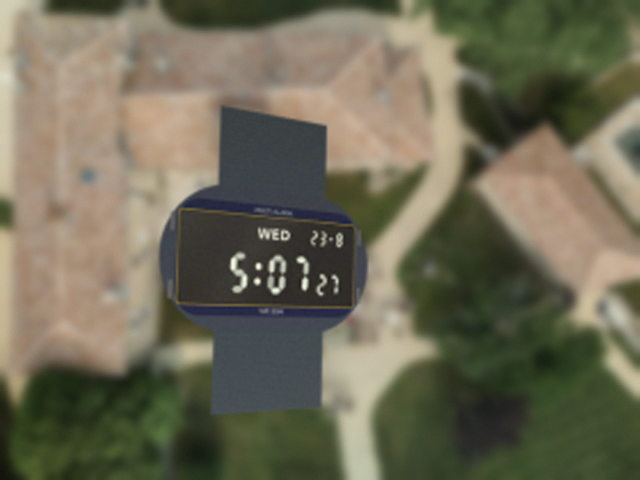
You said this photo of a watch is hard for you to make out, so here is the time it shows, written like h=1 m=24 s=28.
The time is h=5 m=7 s=27
